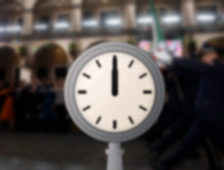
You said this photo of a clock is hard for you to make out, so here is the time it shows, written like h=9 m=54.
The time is h=12 m=0
